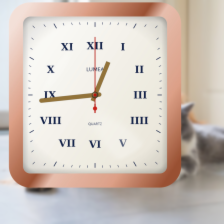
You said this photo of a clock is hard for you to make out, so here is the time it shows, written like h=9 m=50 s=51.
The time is h=12 m=44 s=0
